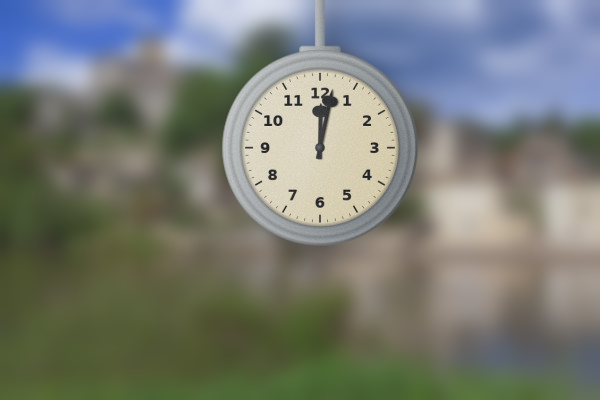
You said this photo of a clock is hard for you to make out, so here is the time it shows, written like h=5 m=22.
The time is h=12 m=2
